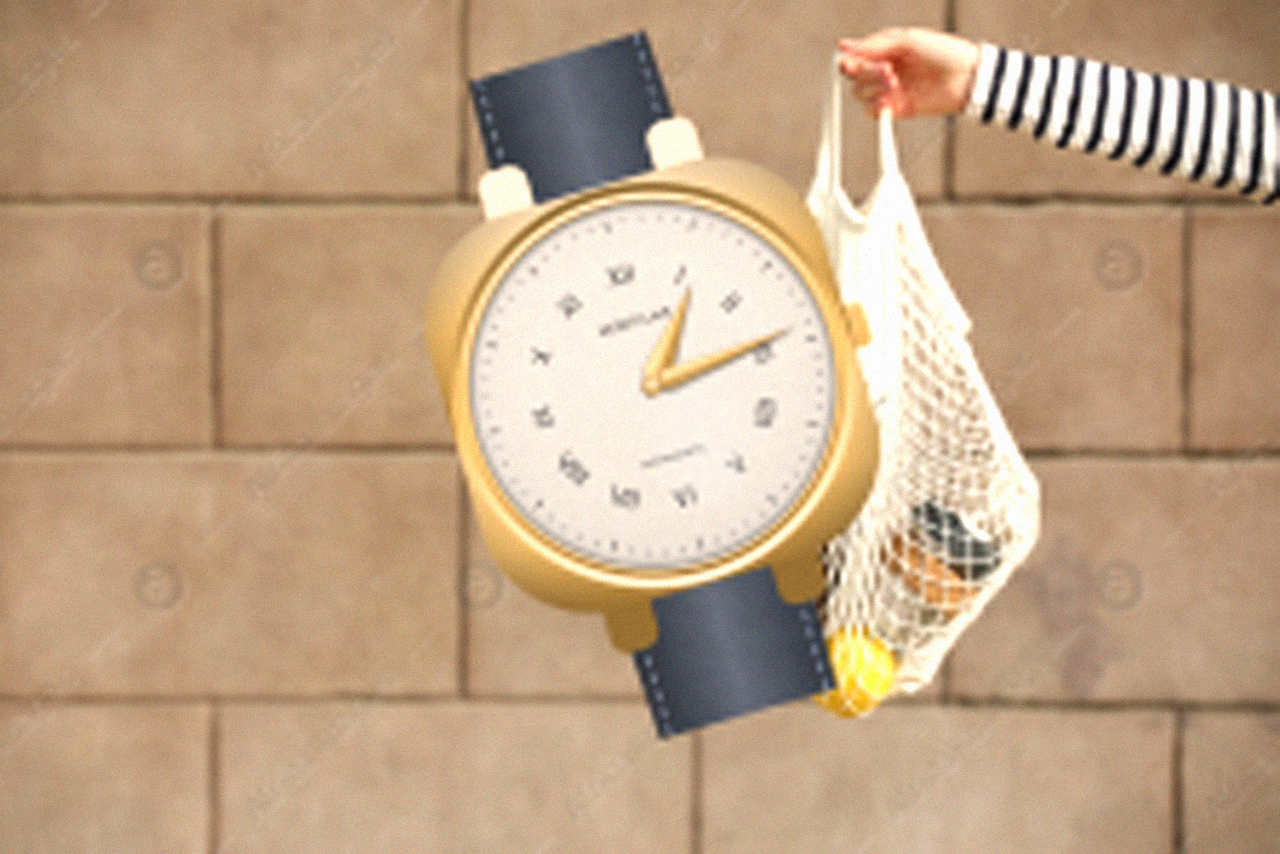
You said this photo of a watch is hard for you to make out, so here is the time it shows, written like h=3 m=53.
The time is h=1 m=14
